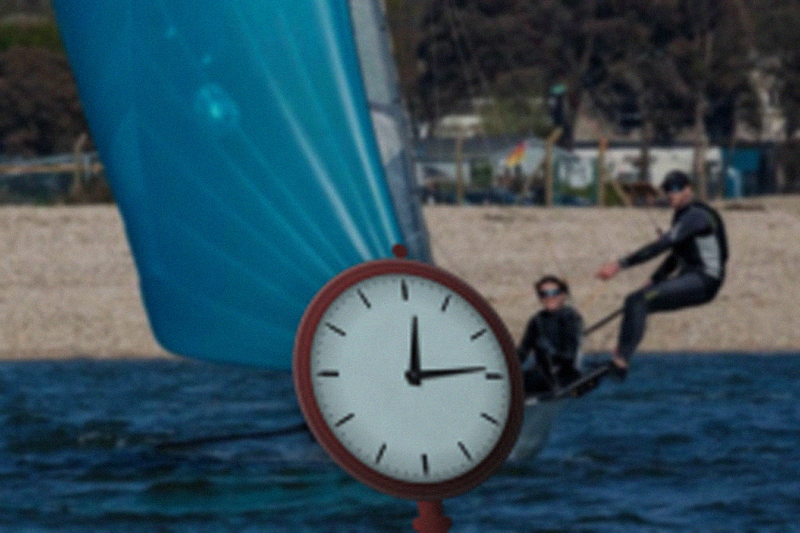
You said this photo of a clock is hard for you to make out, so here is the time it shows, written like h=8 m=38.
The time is h=12 m=14
